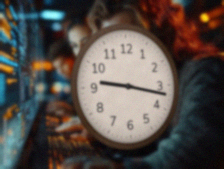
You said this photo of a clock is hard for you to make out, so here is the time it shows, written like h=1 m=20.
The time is h=9 m=17
